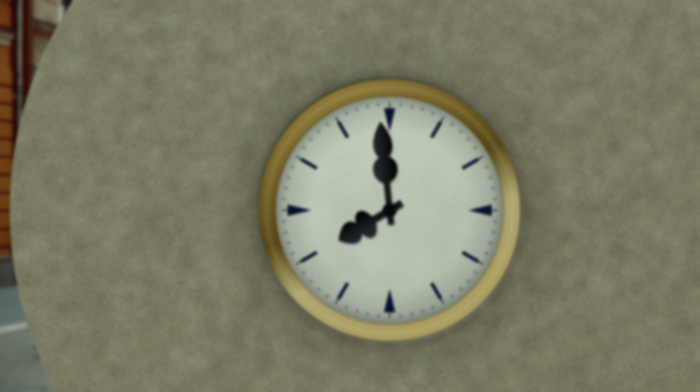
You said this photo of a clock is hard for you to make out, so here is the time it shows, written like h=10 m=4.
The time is h=7 m=59
